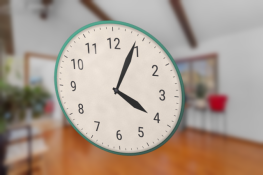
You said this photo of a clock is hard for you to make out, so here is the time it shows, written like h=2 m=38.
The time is h=4 m=4
